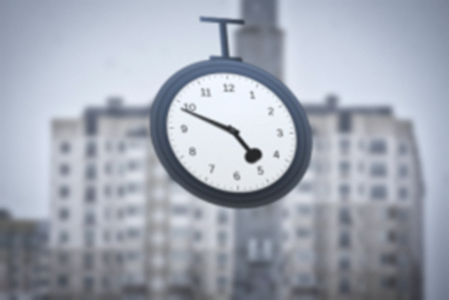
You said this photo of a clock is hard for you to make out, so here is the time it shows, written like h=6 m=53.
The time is h=4 m=49
